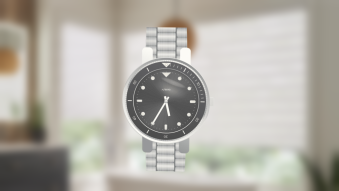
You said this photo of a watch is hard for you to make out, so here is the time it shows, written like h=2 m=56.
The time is h=5 m=35
